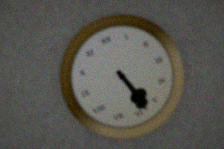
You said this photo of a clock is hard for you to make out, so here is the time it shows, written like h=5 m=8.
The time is h=5 m=28
